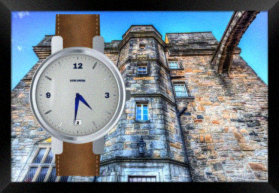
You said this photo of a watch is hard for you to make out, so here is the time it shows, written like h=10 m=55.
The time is h=4 m=31
